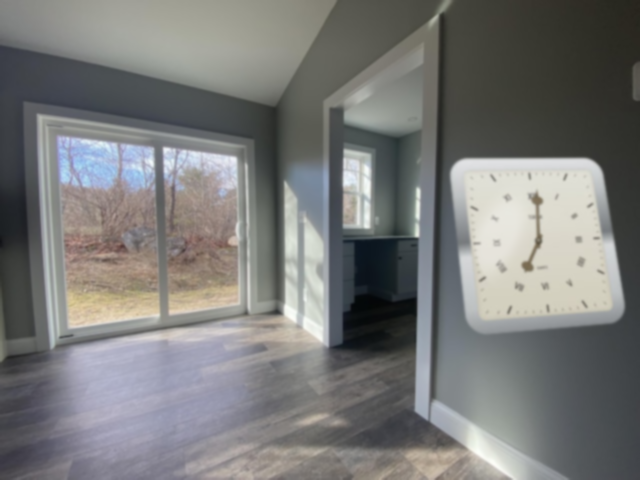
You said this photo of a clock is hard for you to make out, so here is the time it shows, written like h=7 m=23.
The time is h=7 m=1
